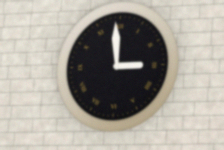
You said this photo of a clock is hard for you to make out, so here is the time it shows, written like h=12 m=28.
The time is h=2 m=59
